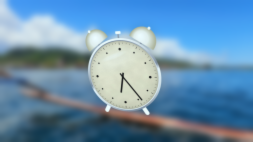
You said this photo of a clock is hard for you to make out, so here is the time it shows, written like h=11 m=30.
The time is h=6 m=24
